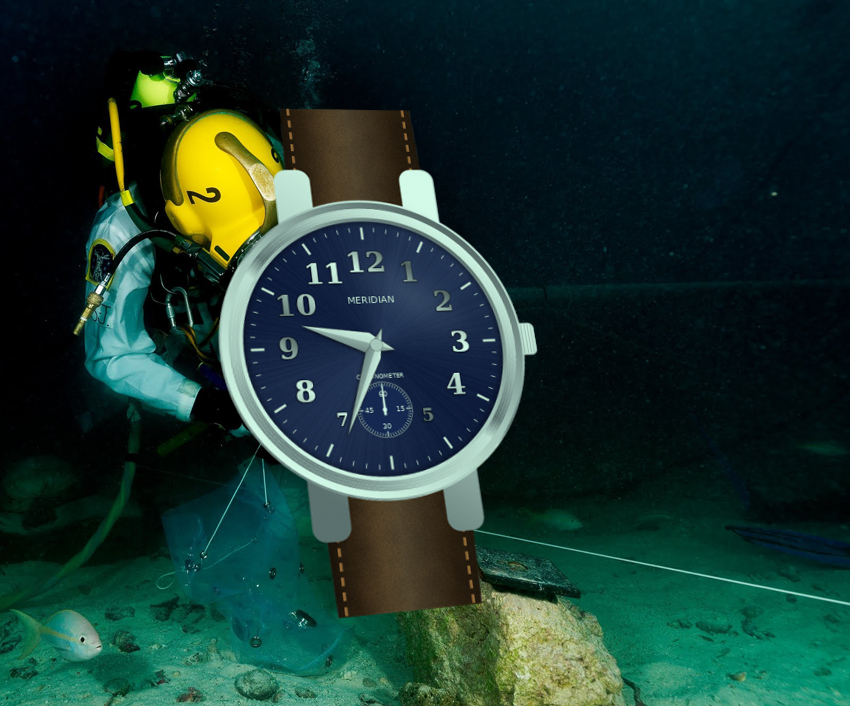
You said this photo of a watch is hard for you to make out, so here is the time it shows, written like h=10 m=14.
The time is h=9 m=34
